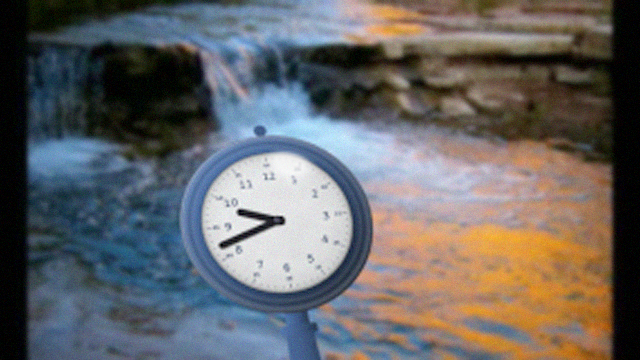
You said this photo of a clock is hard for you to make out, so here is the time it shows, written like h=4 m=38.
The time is h=9 m=42
